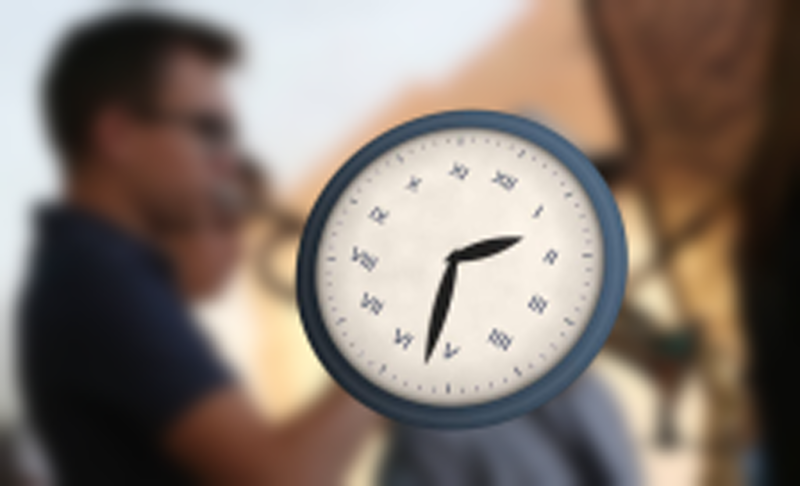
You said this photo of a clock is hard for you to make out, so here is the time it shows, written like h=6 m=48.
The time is h=1 m=27
